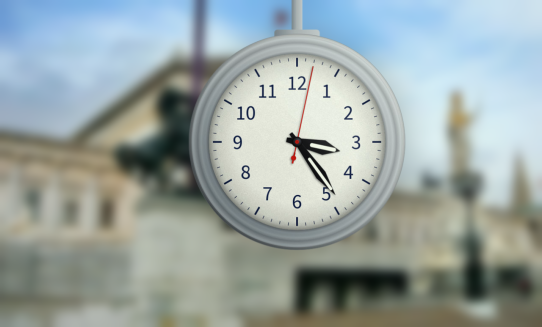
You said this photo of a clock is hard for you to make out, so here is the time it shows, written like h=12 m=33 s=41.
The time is h=3 m=24 s=2
